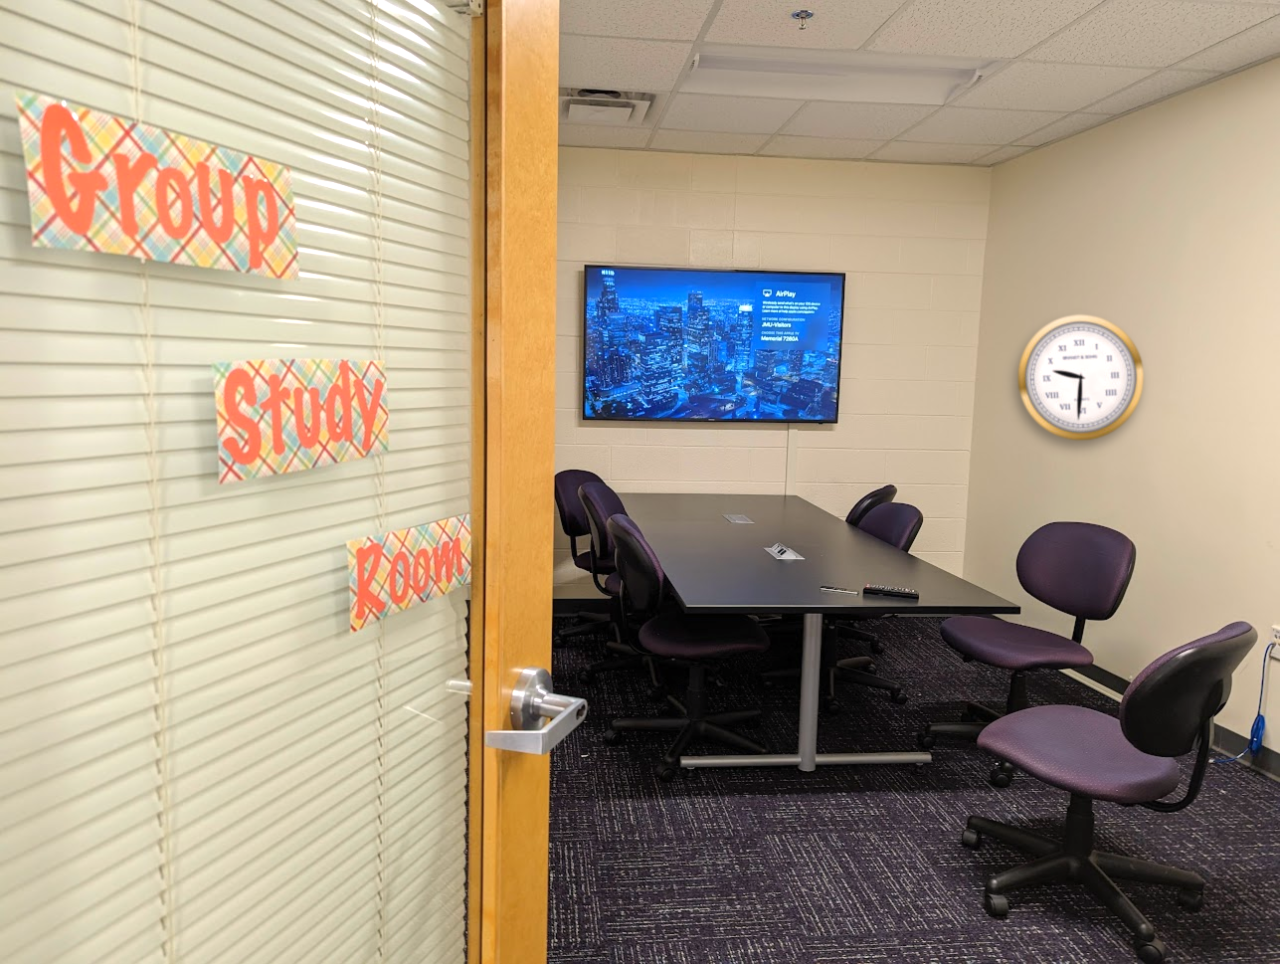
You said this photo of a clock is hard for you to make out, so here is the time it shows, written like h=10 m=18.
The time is h=9 m=31
